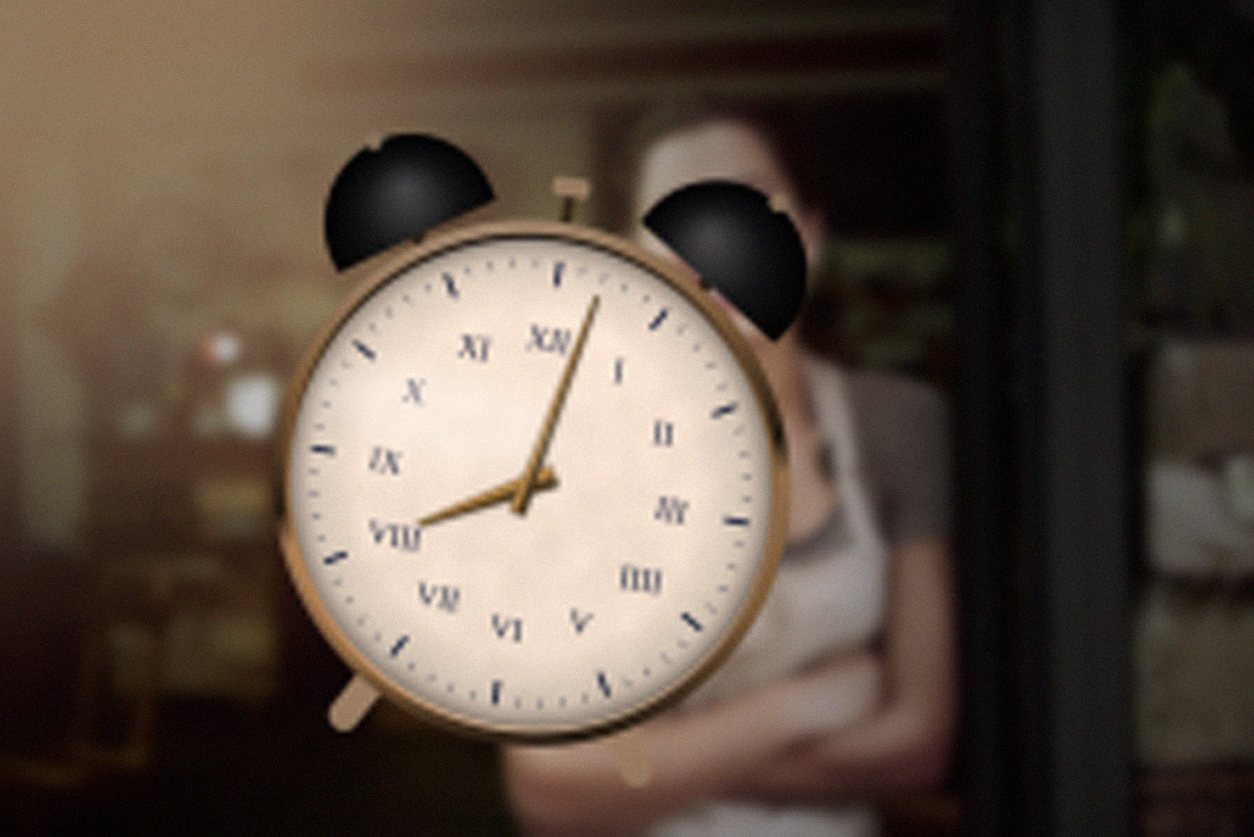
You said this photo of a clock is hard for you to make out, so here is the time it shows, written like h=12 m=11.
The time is h=8 m=2
